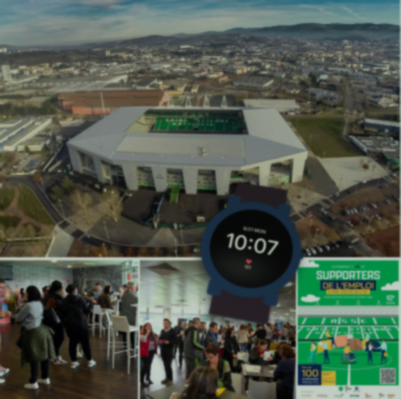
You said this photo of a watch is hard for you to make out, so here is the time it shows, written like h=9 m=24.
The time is h=10 m=7
